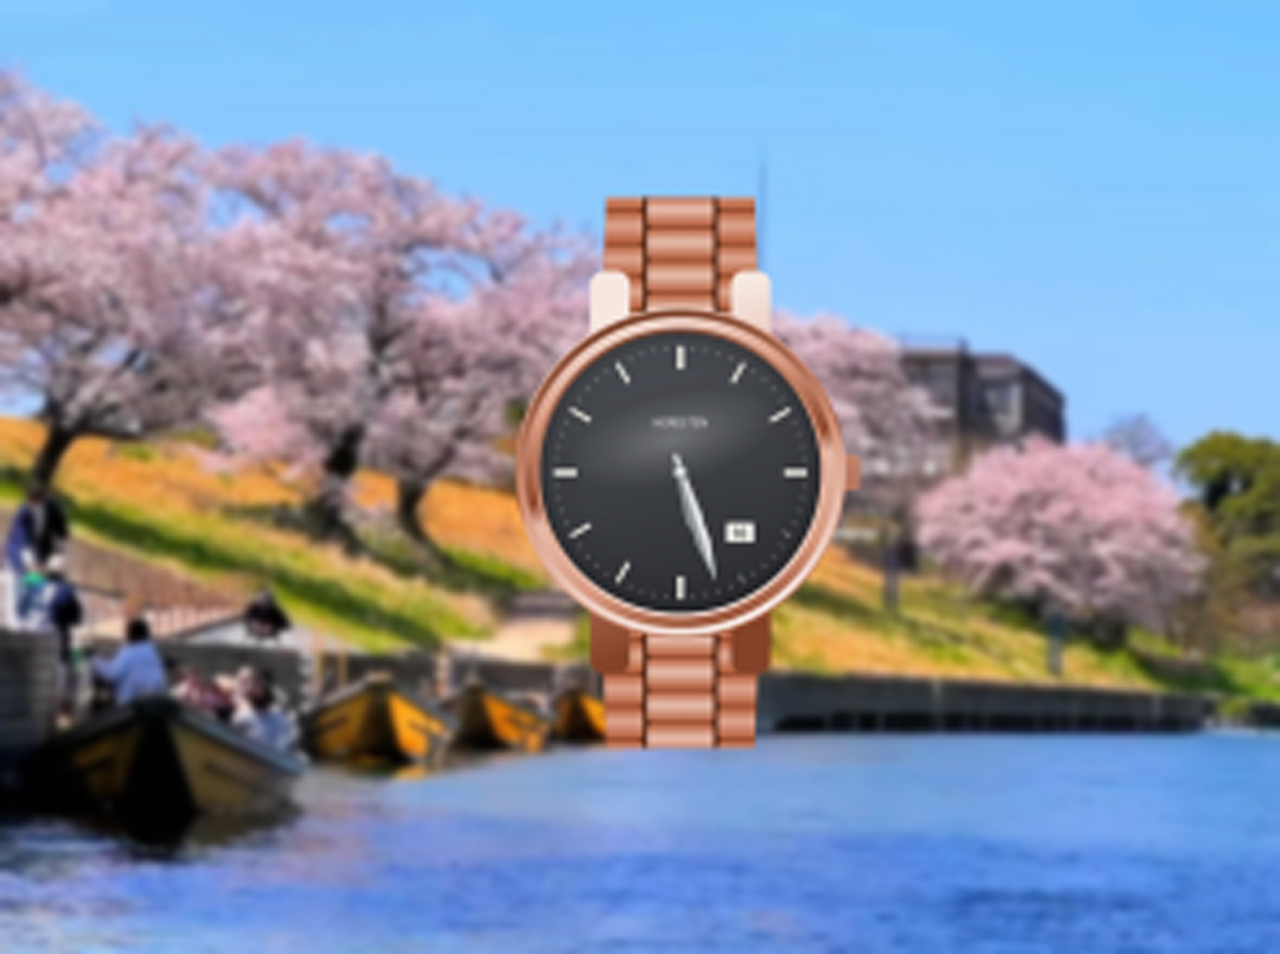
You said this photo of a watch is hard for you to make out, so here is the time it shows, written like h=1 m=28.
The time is h=5 m=27
